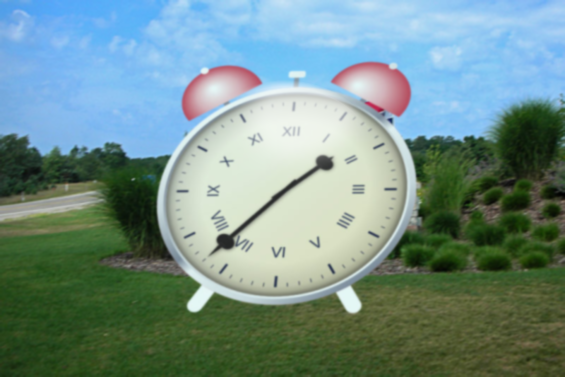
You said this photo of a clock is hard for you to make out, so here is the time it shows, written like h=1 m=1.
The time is h=1 m=37
